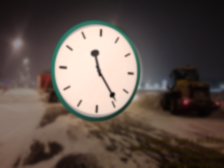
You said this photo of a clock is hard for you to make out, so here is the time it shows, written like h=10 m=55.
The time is h=11 m=24
